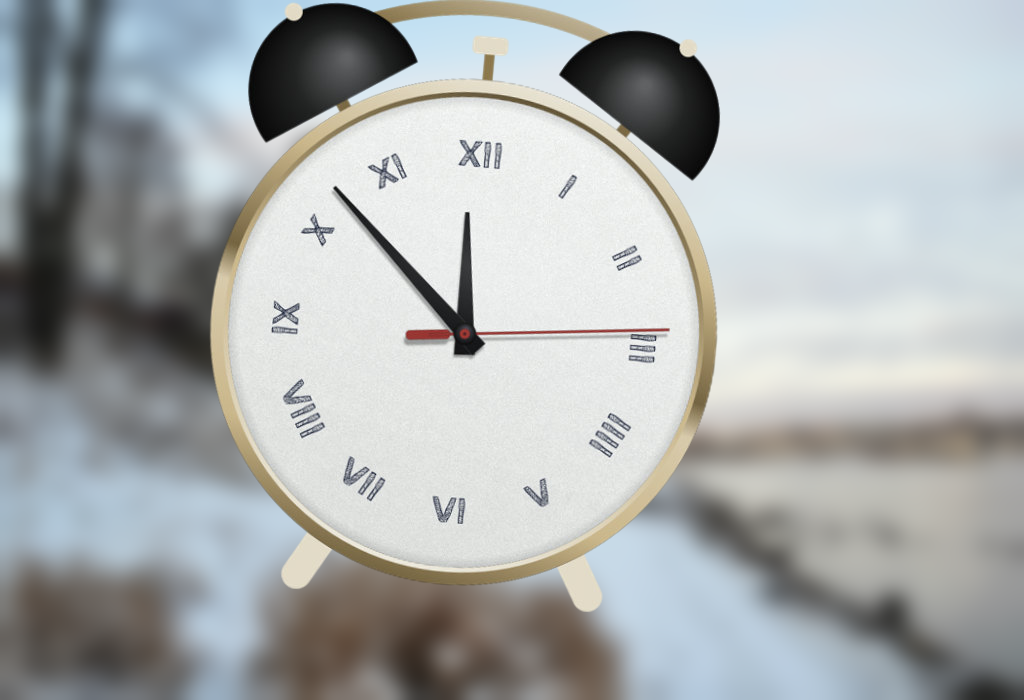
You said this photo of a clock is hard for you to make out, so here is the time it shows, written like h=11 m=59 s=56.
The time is h=11 m=52 s=14
